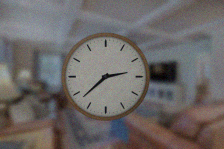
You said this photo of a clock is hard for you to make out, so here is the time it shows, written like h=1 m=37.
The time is h=2 m=38
